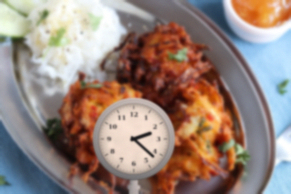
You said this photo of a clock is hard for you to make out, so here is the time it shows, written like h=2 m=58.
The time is h=2 m=22
